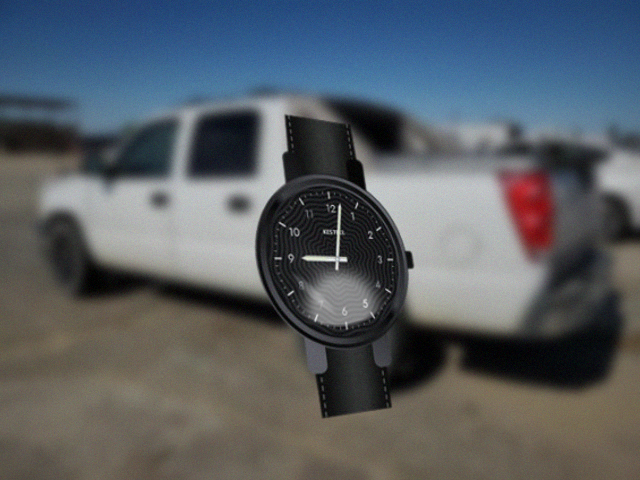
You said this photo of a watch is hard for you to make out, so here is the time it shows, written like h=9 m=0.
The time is h=9 m=2
